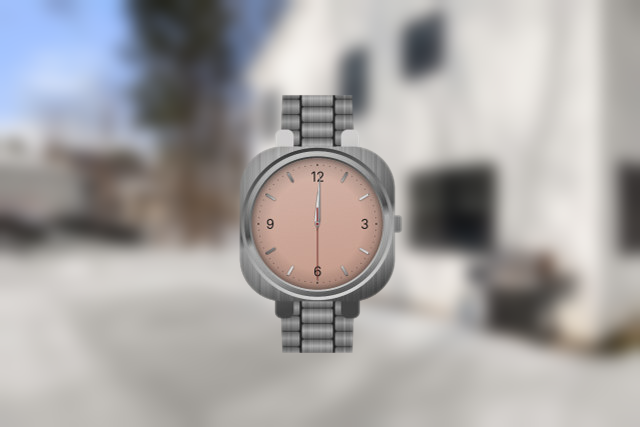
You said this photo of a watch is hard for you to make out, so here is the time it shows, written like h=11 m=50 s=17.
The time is h=12 m=0 s=30
